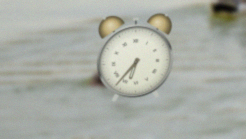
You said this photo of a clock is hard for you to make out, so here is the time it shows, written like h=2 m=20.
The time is h=6 m=37
